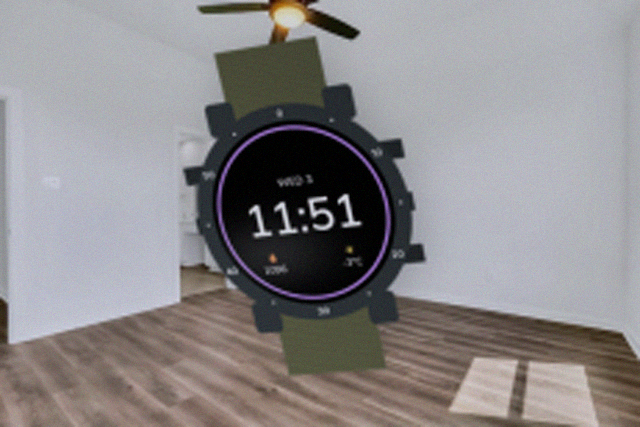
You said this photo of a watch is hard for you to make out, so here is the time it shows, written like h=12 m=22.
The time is h=11 m=51
